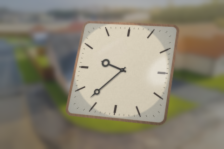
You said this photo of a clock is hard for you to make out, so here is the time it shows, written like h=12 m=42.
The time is h=9 m=37
